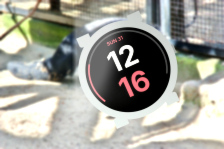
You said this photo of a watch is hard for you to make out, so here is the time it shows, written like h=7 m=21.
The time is h=12 m=16
